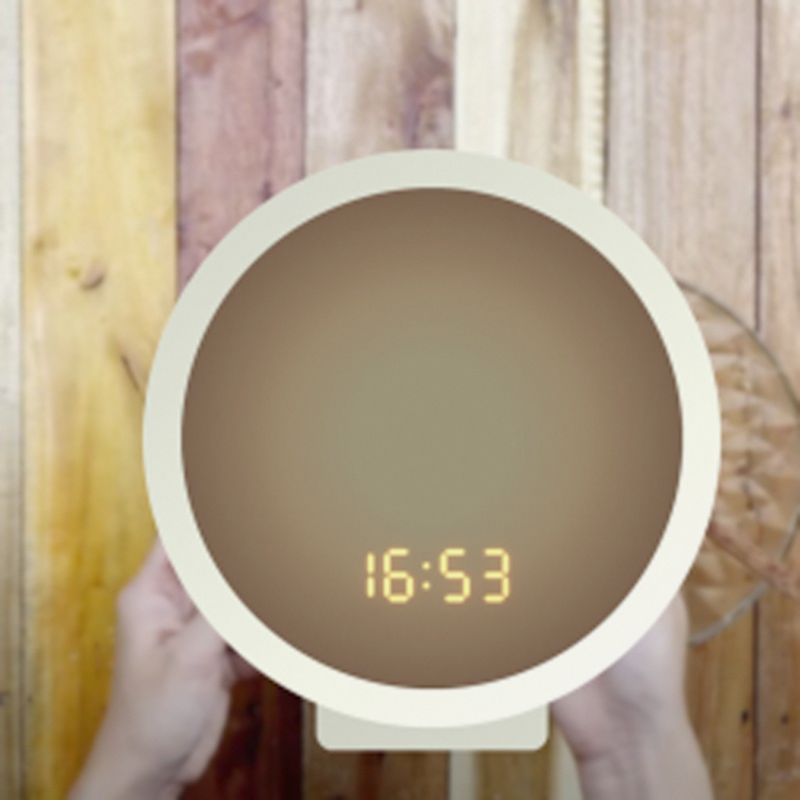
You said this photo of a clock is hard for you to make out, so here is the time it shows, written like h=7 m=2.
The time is h=16 m=53
